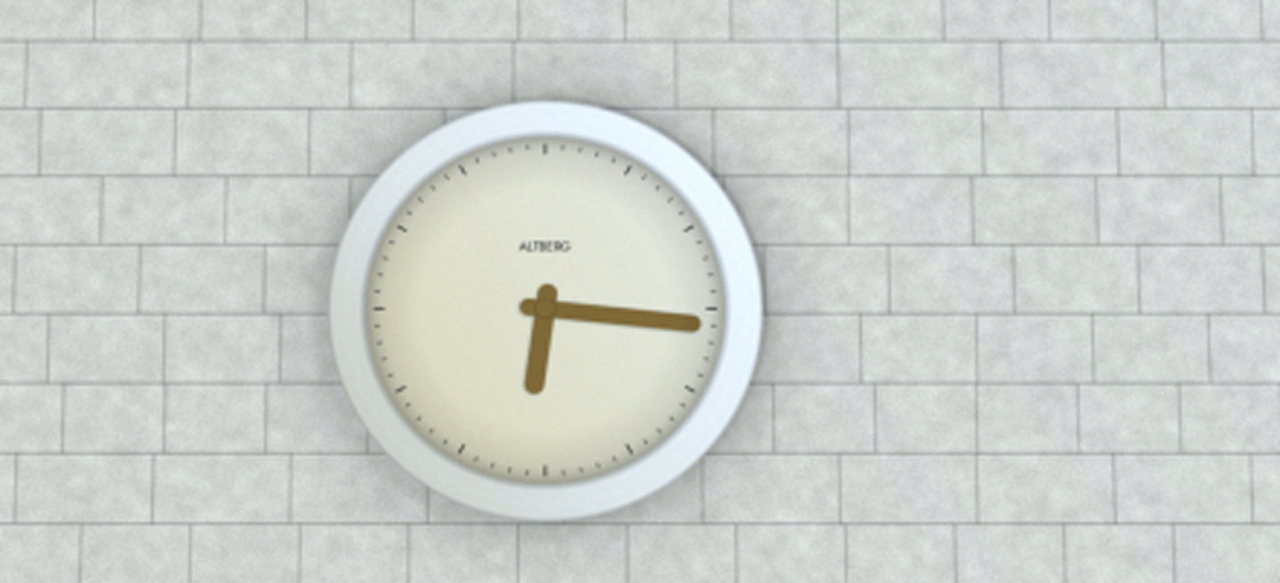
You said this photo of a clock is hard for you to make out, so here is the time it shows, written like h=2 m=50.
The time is h=6 m=16
